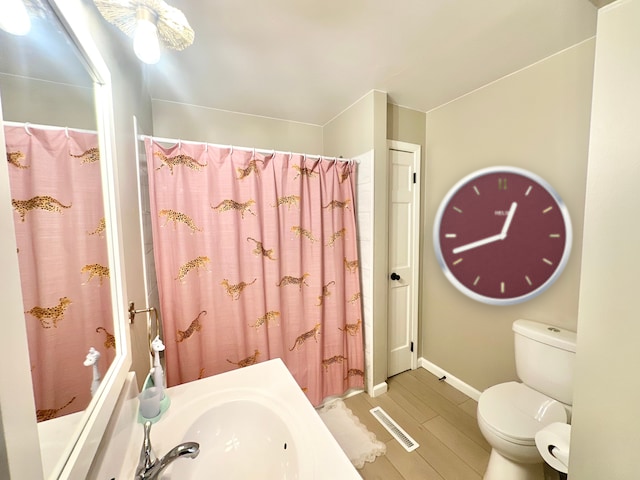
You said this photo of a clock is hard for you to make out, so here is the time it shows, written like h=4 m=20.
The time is h=12 m=42
